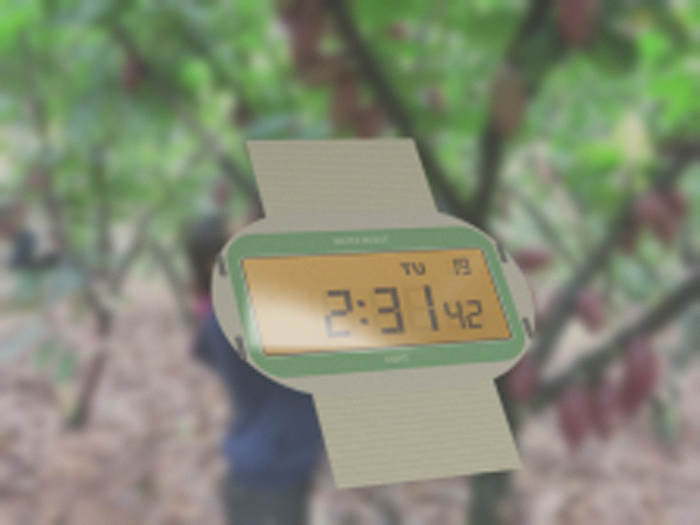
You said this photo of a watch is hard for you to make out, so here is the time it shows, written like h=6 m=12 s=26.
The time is h=2 m=31 s=42
